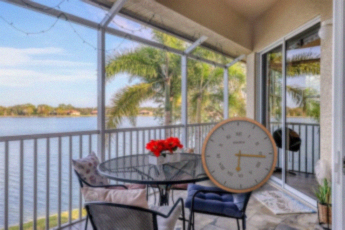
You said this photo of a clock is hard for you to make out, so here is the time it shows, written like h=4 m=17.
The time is h=6 m=16
